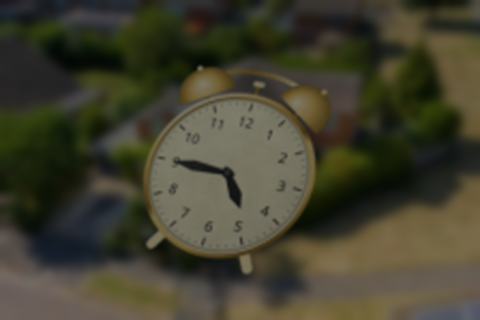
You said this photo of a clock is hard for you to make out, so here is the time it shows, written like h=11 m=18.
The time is h=4 m=45
